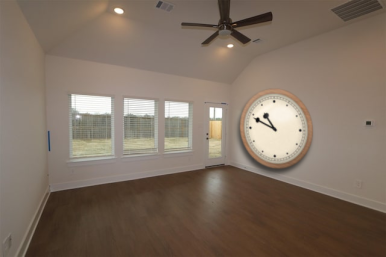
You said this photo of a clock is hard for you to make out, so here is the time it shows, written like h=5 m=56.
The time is h=10 m=49
